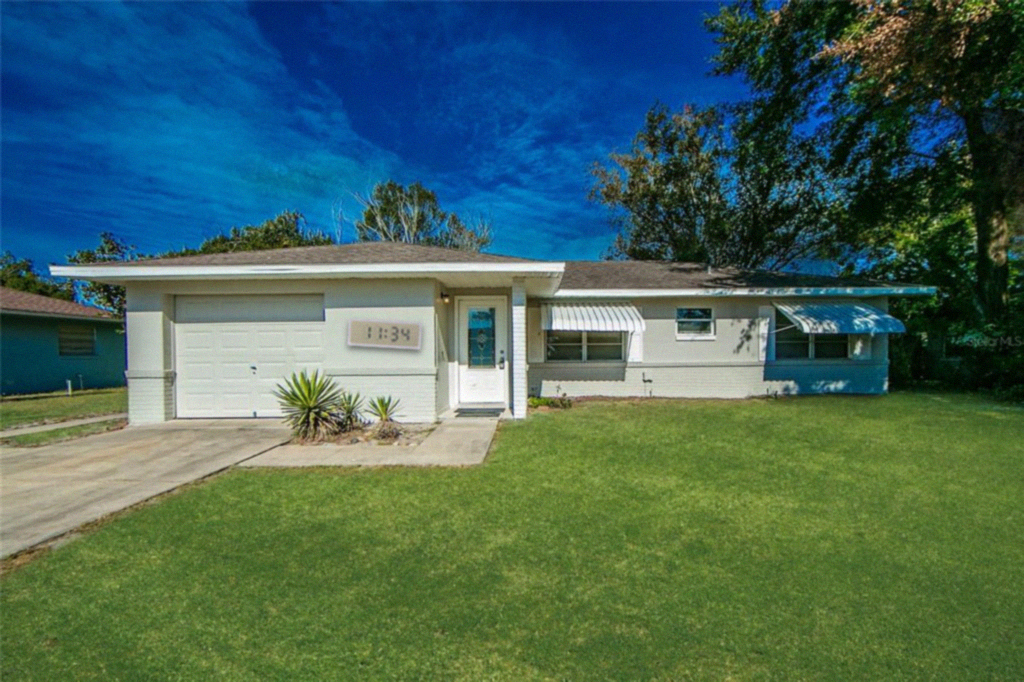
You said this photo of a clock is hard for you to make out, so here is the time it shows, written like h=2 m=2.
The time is h=11 m=34
